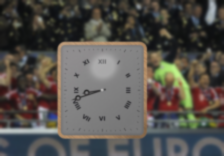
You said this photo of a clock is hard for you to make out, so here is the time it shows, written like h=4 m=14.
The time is h=8 m=42
